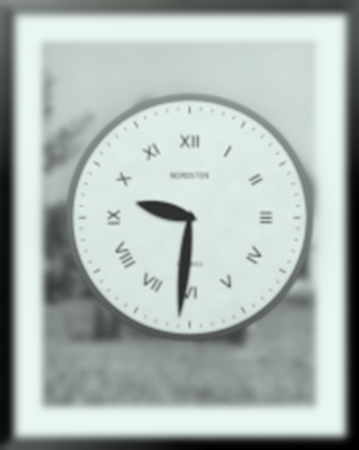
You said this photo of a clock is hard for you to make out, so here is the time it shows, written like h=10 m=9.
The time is h=9 m=31
